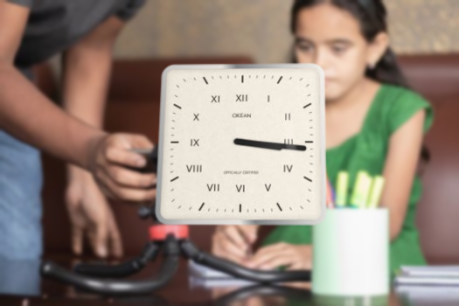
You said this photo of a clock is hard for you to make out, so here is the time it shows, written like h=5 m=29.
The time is h=3 m=16
